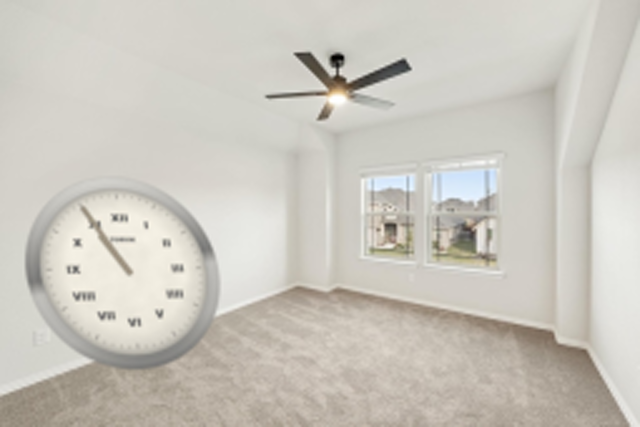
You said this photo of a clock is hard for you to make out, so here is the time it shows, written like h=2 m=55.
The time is h=10 m=55
